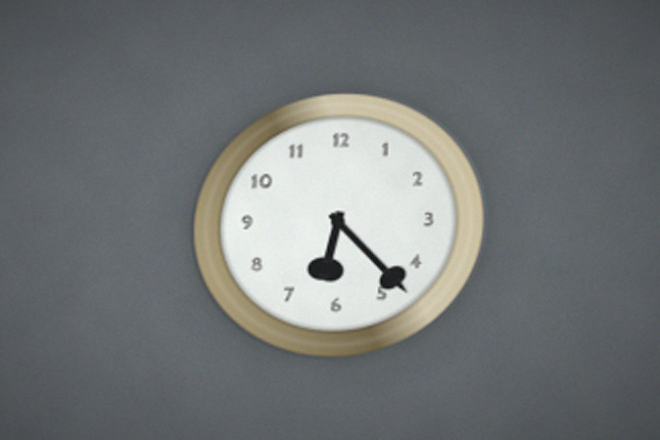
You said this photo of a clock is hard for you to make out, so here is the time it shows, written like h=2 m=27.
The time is h=6 m=23
